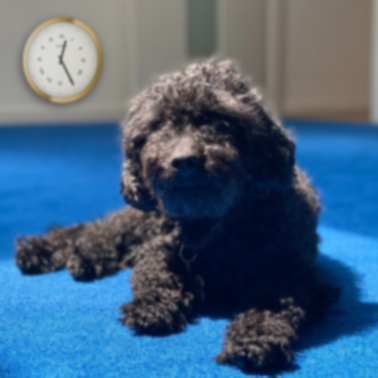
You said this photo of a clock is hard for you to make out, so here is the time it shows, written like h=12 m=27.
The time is h=12 m=25
